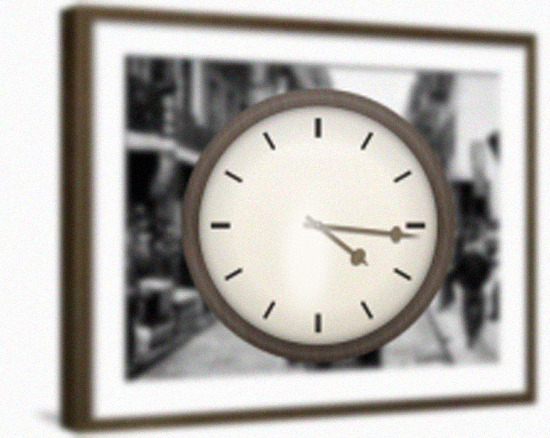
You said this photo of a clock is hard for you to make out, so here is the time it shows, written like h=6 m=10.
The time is h=4 m=16
